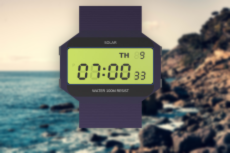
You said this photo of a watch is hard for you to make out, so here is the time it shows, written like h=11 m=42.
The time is h=7 m=0
